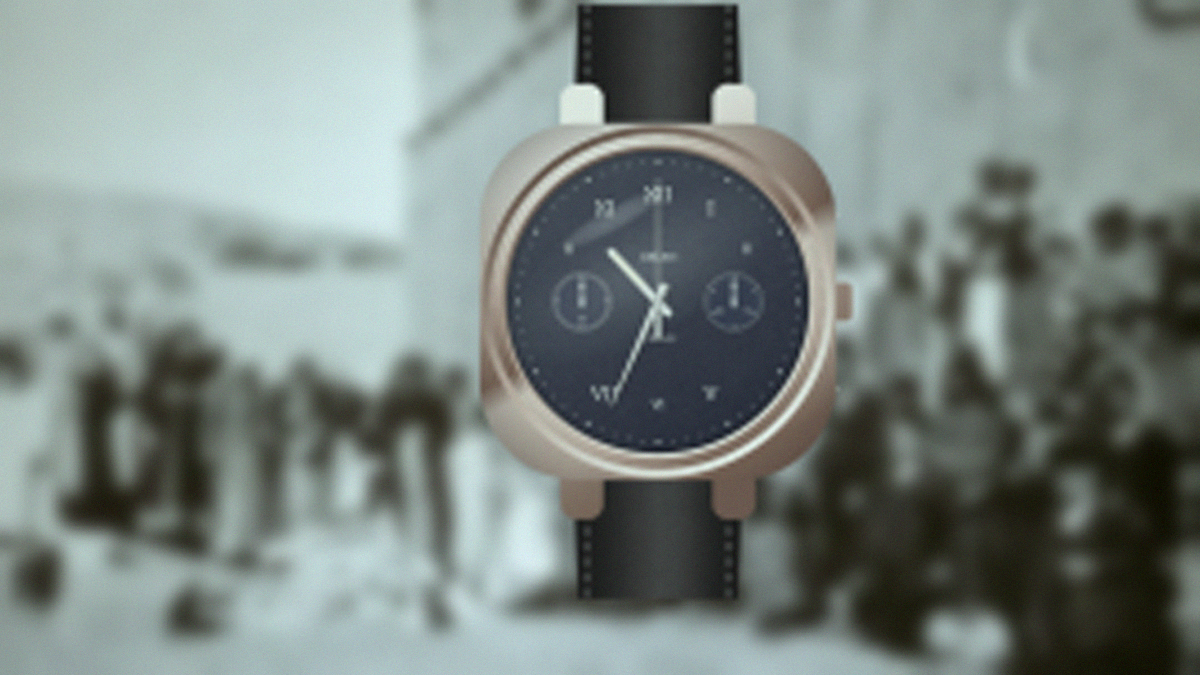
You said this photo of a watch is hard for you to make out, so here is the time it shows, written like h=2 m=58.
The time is h=10 m=34
